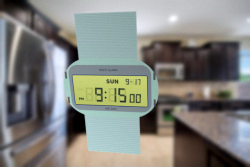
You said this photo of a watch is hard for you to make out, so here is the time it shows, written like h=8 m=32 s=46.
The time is h=9 m=15 s=0
